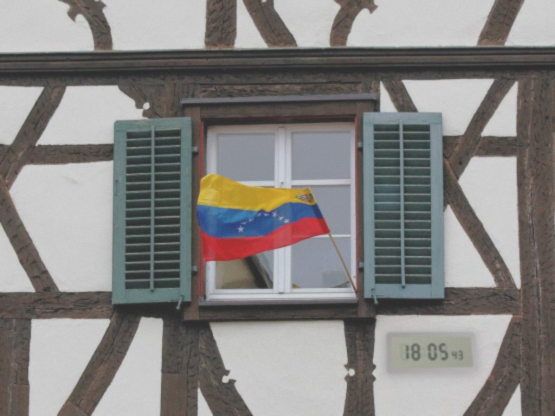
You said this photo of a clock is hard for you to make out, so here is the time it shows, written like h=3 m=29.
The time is h=18 m=5
